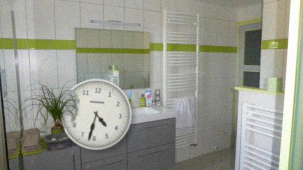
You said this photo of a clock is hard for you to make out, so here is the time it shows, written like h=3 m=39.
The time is h=4 m=32
